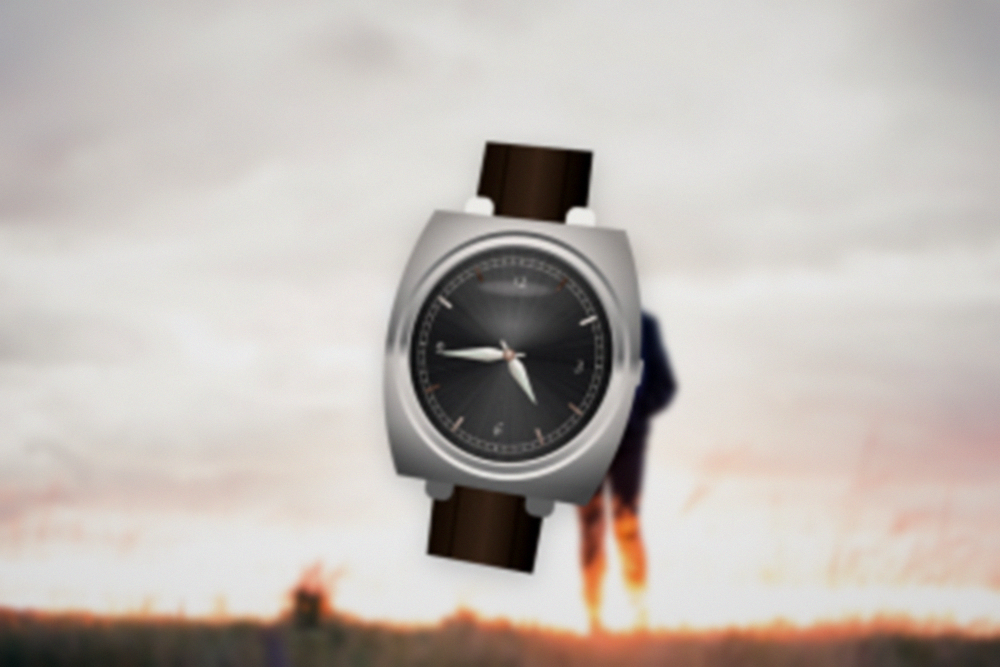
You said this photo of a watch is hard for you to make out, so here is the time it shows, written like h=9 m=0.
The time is h=4 m=44
